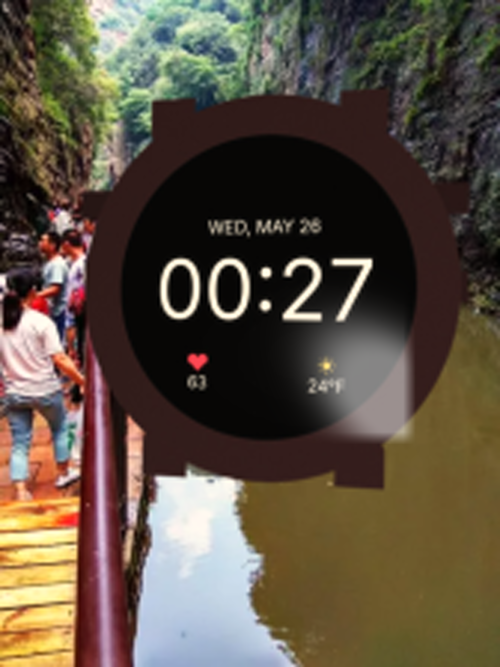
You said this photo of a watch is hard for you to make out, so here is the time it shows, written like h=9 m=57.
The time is h=0 m=27
